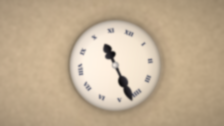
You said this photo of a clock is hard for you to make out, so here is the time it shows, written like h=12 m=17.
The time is h=10 m=22
